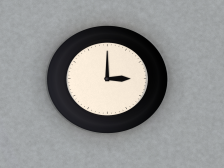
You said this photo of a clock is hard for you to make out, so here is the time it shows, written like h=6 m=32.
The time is h=3 m=0
